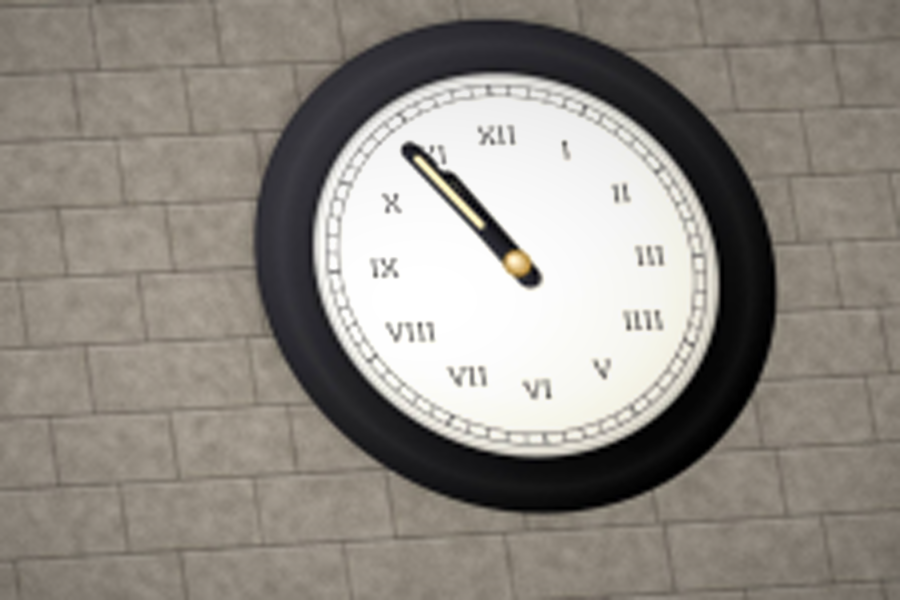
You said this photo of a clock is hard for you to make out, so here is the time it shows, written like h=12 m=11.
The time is h=10 m=54
